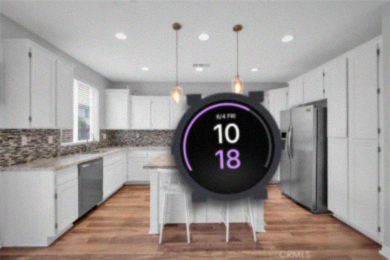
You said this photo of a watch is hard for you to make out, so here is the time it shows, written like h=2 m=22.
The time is h=10 m=18
